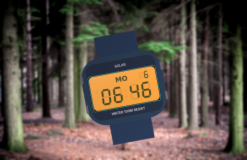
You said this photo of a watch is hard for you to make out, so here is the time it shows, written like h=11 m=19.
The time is h=6 m=46
